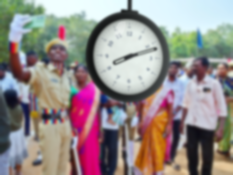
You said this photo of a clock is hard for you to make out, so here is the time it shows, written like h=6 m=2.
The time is h=8 m=12
